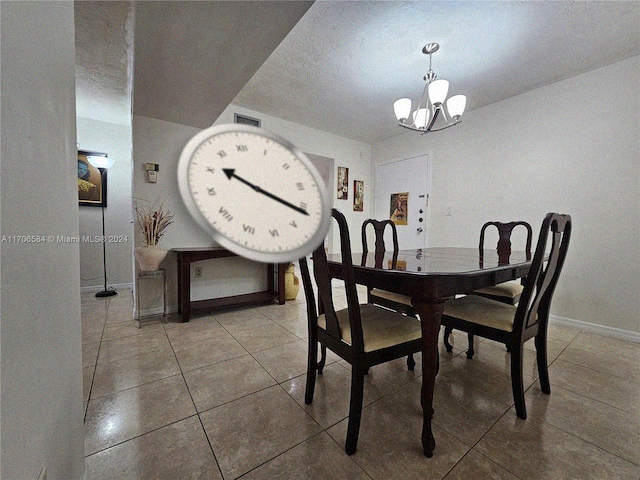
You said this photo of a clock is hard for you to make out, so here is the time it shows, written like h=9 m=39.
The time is h=10 m=21
